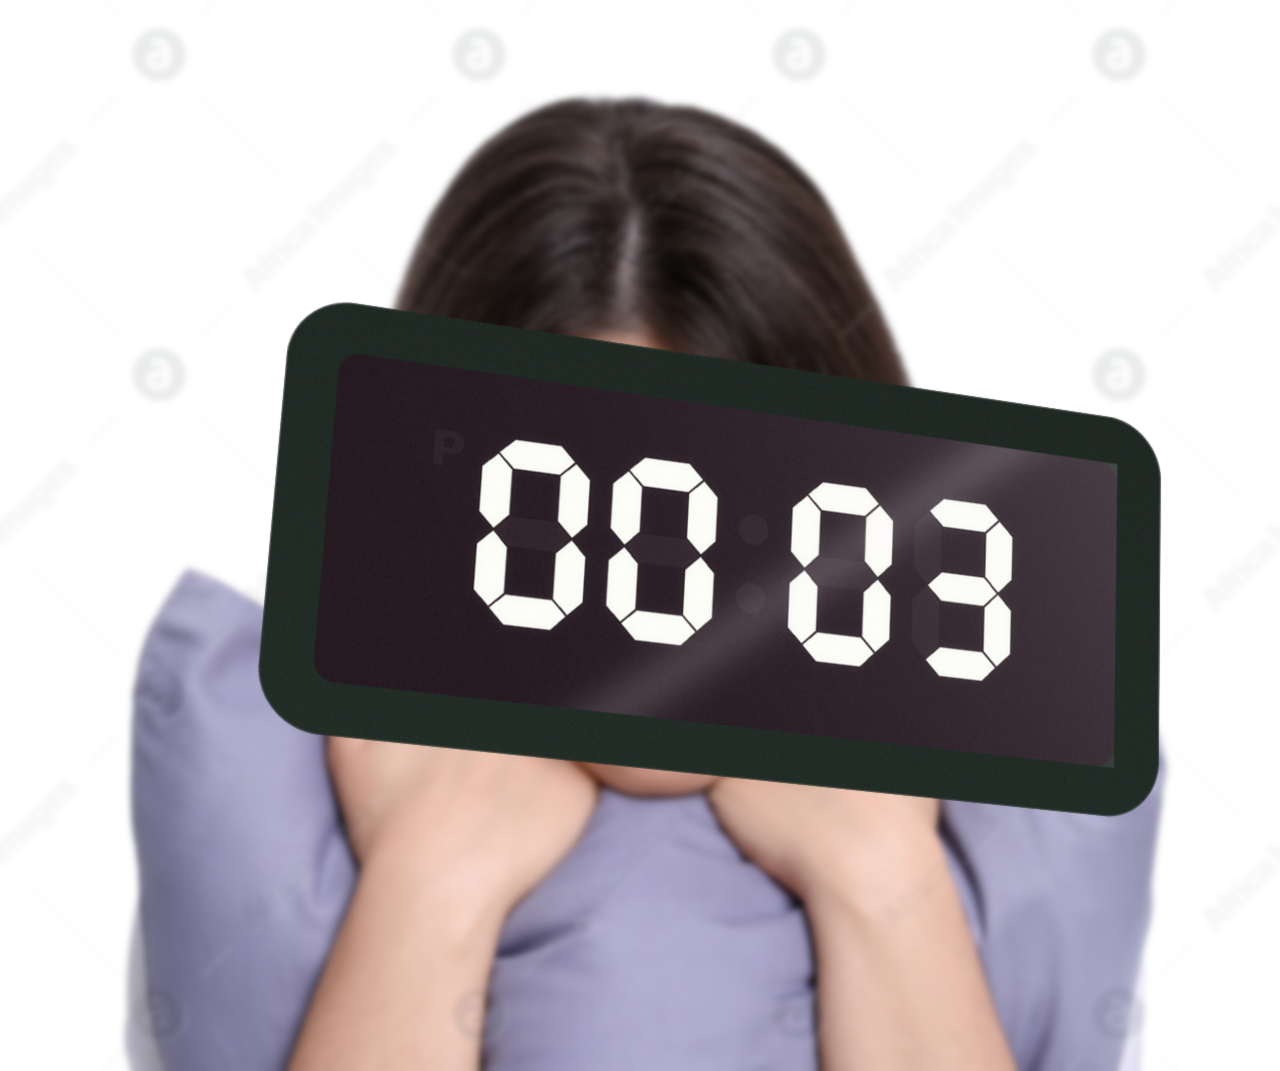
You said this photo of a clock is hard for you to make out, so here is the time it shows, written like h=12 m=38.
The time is h=0 m=3
